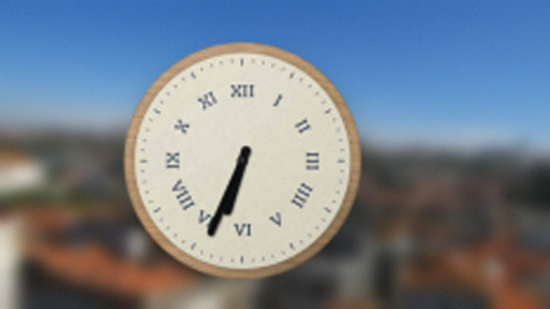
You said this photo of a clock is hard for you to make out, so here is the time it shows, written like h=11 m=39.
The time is h=6 m=34
